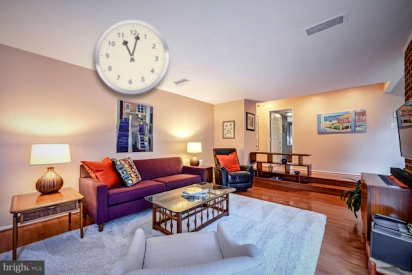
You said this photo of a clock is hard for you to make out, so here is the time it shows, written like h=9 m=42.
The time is h=11 m=2
